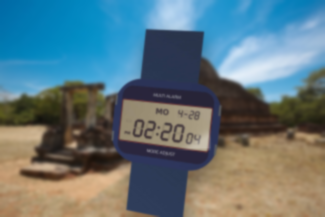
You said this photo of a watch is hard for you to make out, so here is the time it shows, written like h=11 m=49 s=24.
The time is h=2 m=20 s=4
